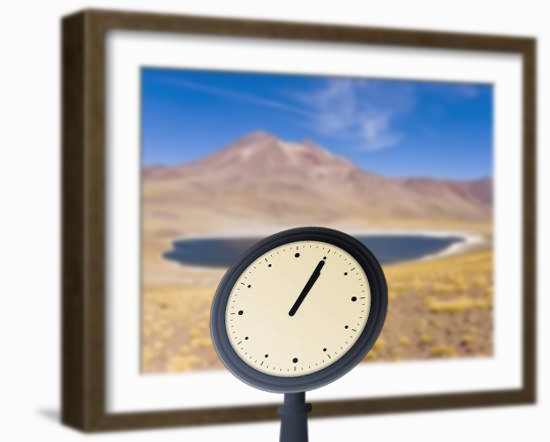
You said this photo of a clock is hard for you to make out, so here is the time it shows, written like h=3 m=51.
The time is h=1 m=5
